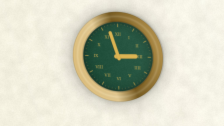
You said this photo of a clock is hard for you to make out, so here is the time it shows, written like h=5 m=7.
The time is h=2 m=57
